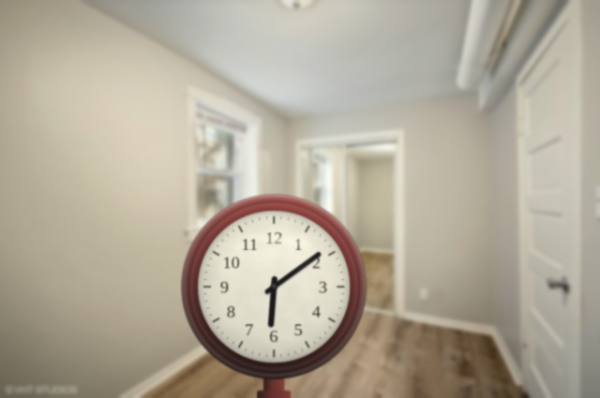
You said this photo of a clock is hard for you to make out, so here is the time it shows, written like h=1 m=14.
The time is h=6 m=9
